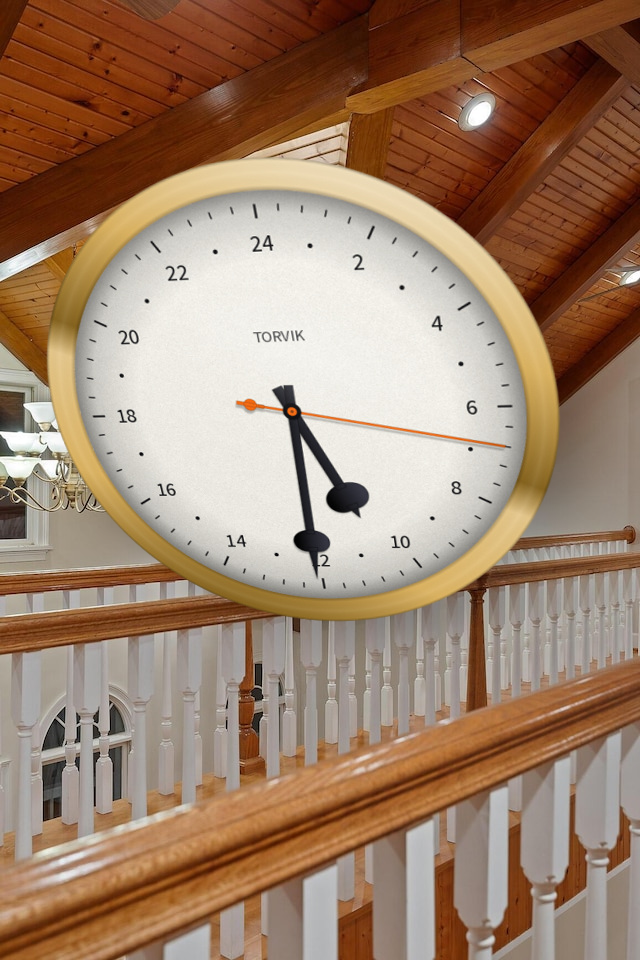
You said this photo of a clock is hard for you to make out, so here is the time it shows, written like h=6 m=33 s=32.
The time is h=10 m=30 s=17
